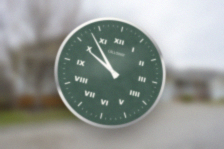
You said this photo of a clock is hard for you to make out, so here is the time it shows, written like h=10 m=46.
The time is h=9 m=53
